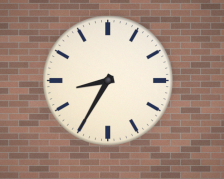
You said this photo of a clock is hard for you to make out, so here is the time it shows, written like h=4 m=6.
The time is h=8 m=35
